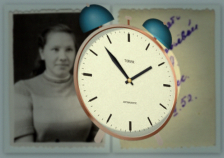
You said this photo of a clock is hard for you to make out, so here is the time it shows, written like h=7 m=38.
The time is h=1 m=53
